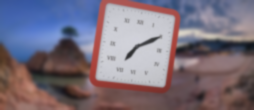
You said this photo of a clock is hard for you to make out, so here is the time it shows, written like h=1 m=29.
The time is h=7 m=10
